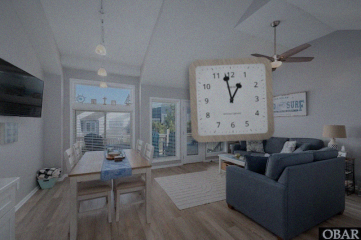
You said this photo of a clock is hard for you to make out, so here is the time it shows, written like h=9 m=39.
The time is h=12 m=58
